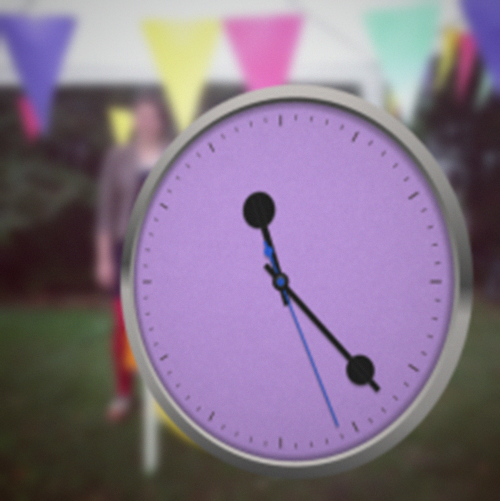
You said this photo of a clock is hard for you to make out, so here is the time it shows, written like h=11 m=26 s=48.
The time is h=11 m=22 s=26
